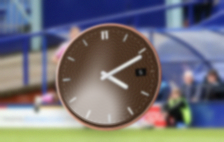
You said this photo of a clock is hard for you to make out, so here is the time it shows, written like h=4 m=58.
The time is h=4 m=11
